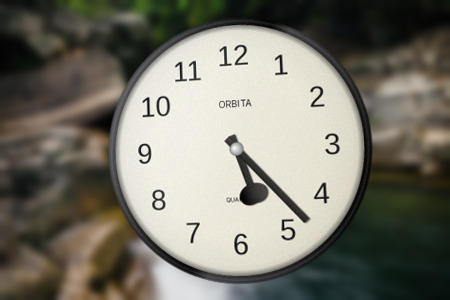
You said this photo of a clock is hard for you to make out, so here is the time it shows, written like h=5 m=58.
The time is h=5 m=23
